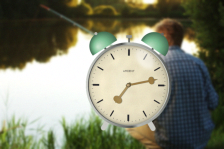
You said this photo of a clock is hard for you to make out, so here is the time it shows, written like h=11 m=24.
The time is h=7 m=13
